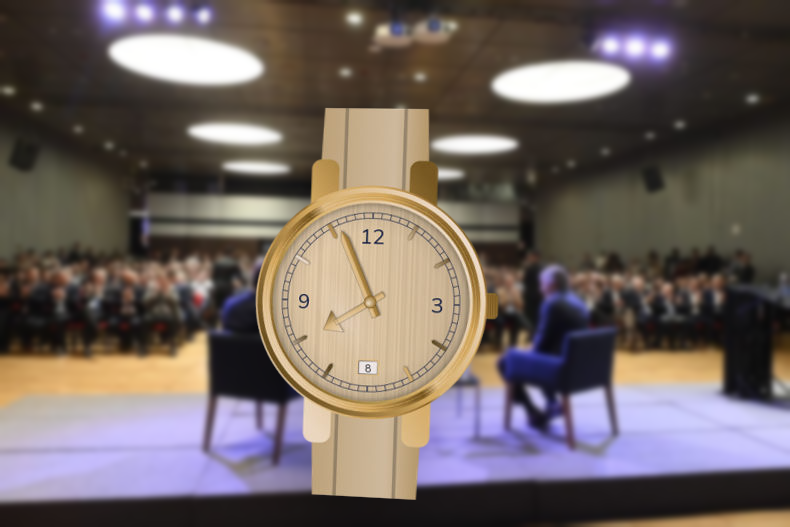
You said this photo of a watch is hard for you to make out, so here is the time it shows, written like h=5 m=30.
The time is h=7 m=56
